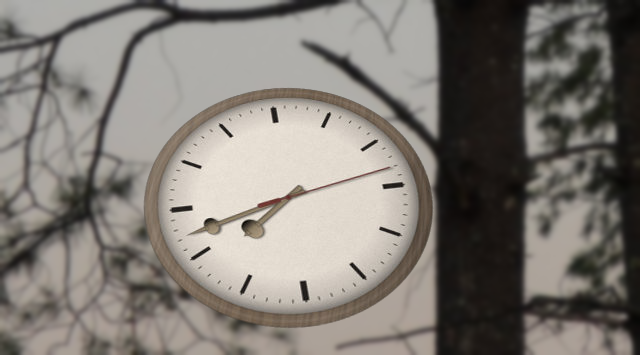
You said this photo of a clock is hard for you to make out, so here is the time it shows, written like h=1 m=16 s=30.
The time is h=7 m=42 s=13
